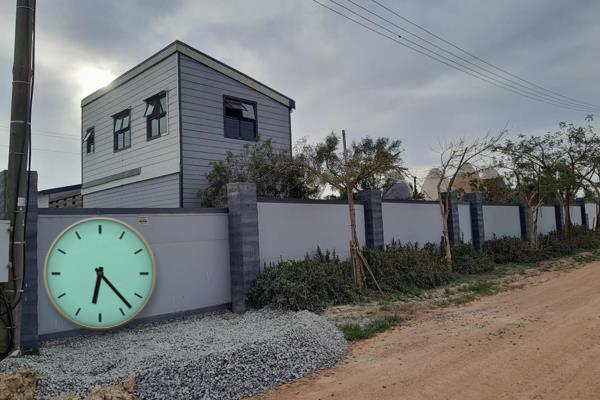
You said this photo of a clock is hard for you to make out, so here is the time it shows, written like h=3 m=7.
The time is h=6 m=23
